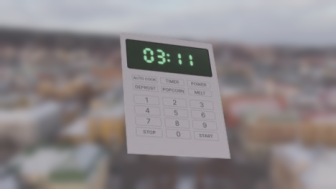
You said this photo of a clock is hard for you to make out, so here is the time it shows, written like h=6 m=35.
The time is h=3 m=11
